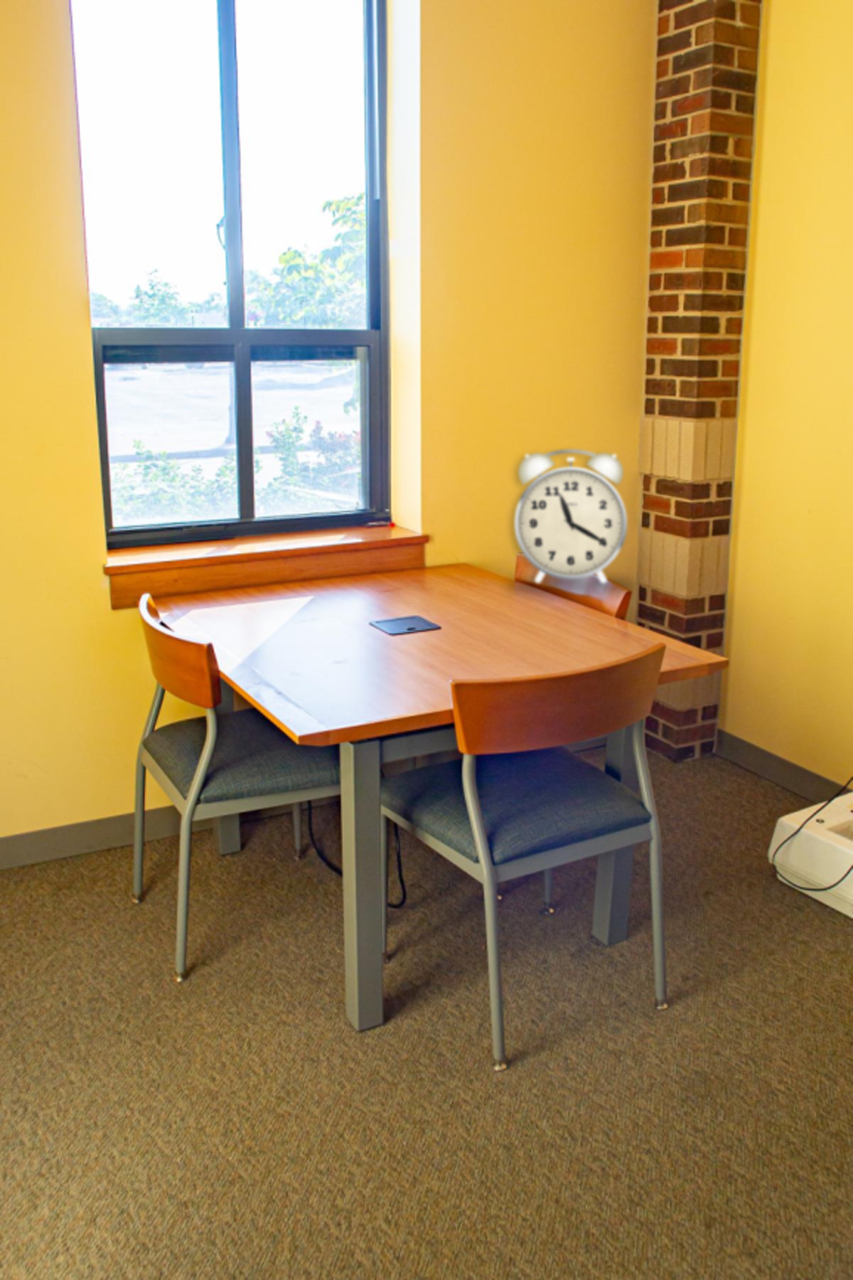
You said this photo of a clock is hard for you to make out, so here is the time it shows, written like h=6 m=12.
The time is h=11 m=20
